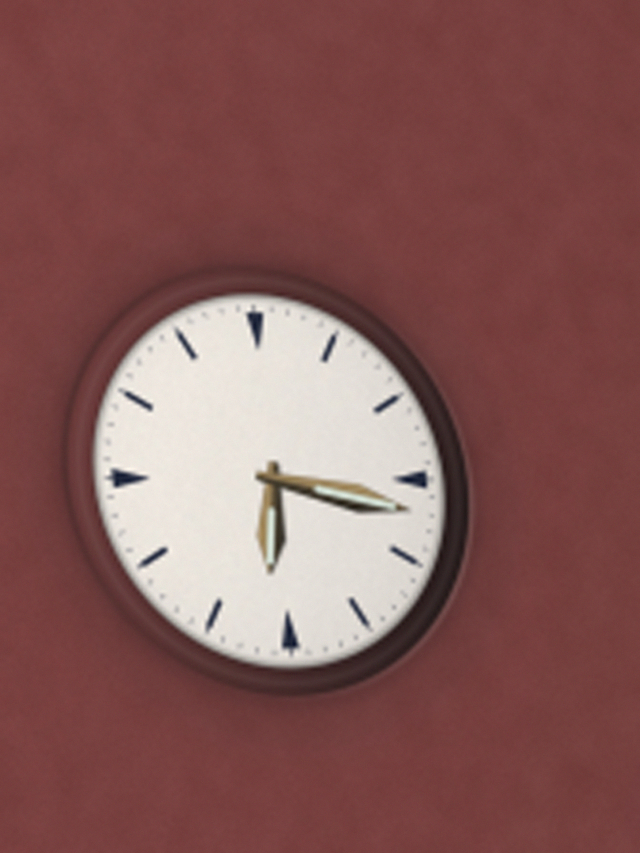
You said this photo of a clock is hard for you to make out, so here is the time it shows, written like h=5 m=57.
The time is h=6 m=17
